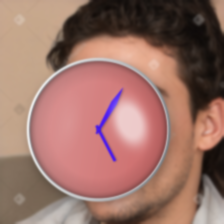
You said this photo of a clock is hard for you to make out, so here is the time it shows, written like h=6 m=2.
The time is h=5 m=5
